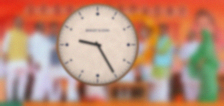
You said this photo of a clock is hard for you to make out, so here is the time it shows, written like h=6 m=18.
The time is h=9 m=25
